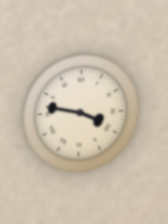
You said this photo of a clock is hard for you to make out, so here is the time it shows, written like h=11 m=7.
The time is h=3 m=47
